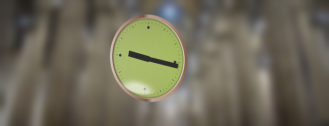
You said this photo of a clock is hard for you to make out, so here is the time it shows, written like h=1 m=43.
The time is h=9 m=16
